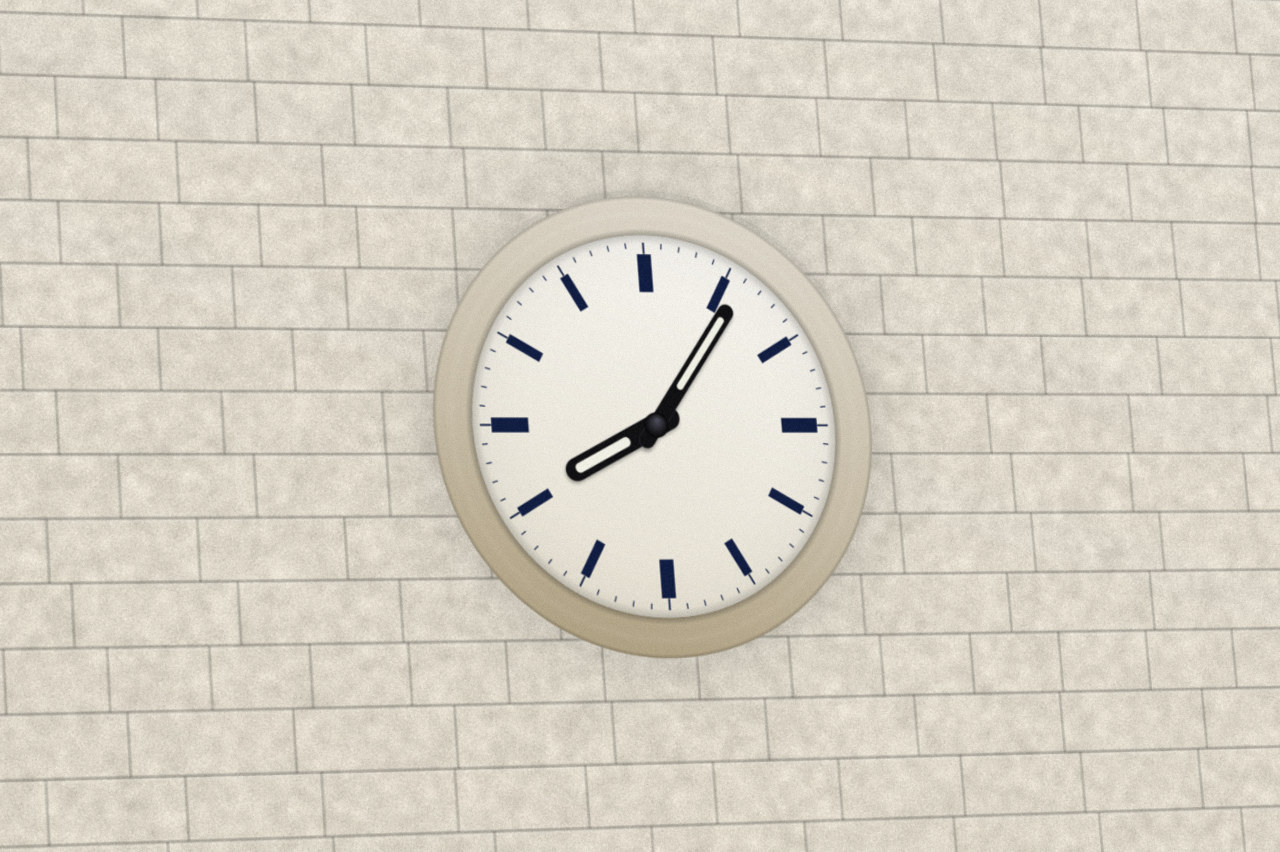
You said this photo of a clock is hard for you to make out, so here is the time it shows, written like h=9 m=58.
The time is h=8 m=6
